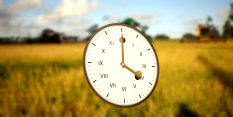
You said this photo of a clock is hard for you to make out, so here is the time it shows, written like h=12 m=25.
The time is h=4 m=0
